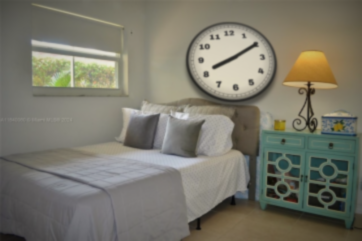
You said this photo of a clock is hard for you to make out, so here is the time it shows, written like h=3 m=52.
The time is h=8 m=10
